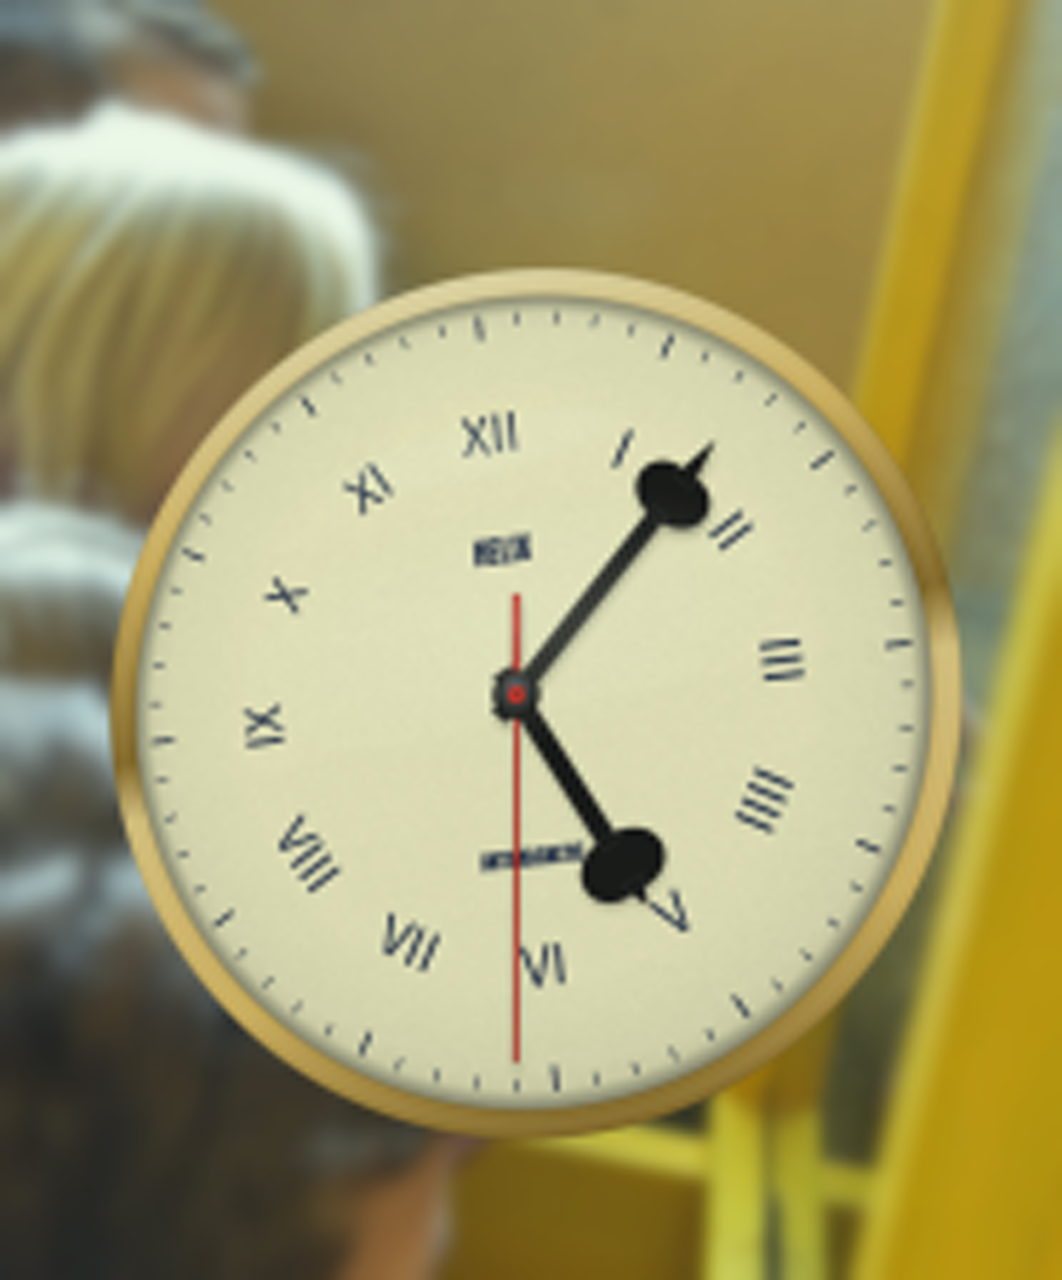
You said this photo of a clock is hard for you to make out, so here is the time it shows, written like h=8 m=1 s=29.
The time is h=5 m=7 s=31
